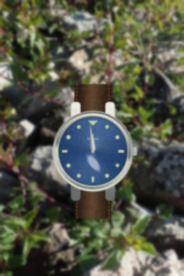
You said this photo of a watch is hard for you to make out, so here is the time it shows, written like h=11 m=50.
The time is h=11 m=59
